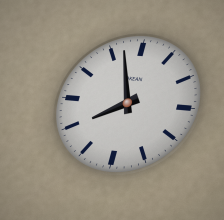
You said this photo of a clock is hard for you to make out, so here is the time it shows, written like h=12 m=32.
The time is h=7 m=57
